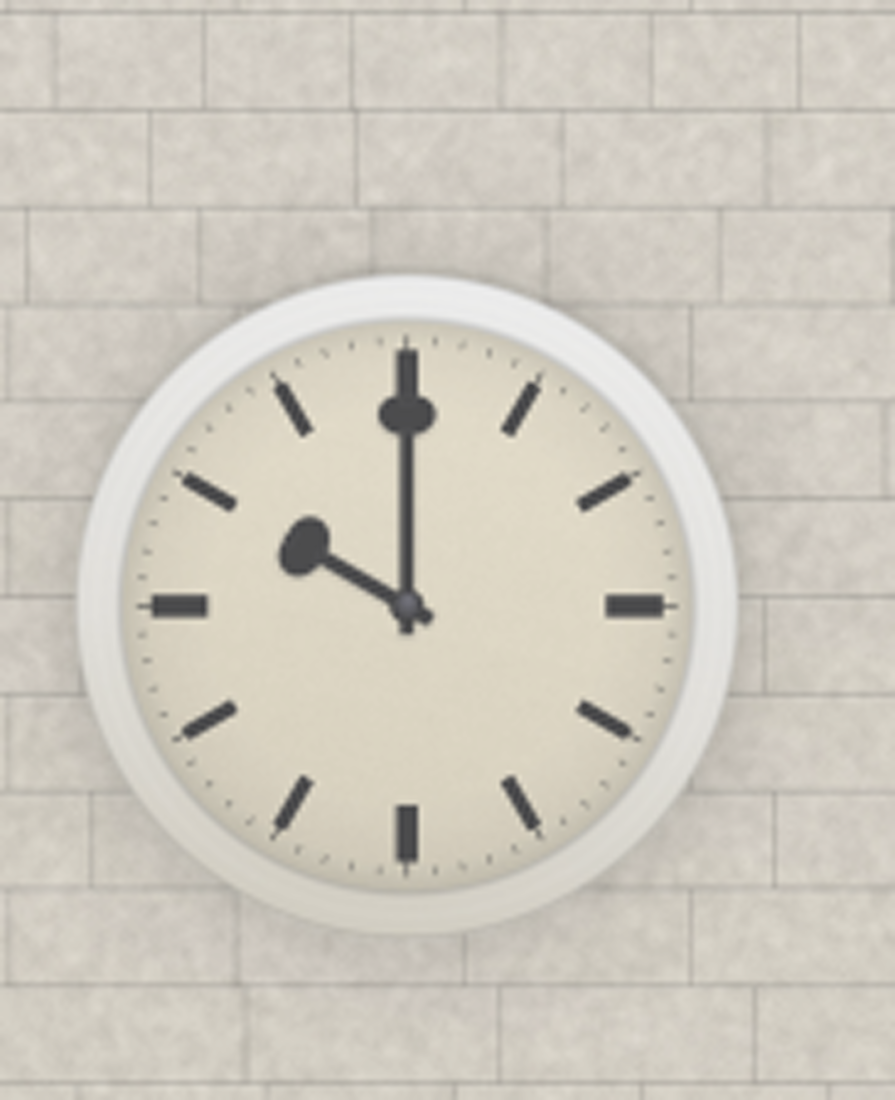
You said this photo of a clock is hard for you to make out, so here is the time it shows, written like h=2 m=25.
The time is h=10 m=0
